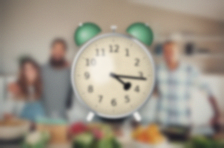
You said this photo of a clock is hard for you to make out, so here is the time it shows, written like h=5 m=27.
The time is h=4 m=16
